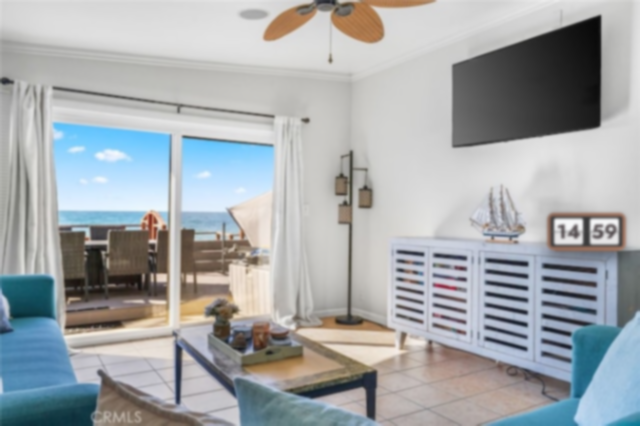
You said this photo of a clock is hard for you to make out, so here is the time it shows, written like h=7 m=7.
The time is h=14 m=59
